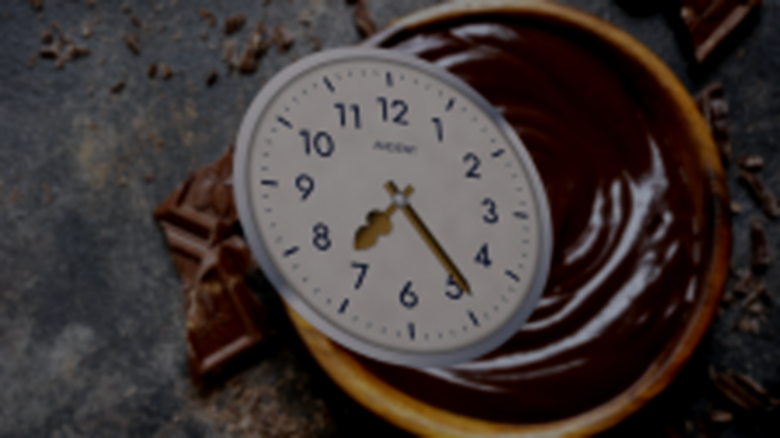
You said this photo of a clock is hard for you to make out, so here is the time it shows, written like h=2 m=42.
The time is h=7 m=24
